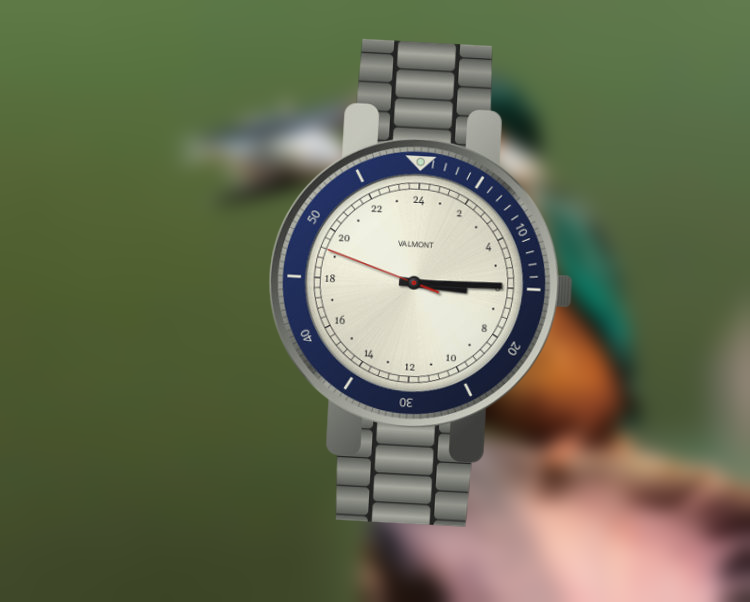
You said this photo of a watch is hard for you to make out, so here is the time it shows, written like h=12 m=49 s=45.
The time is h=6 m=14 s=48
